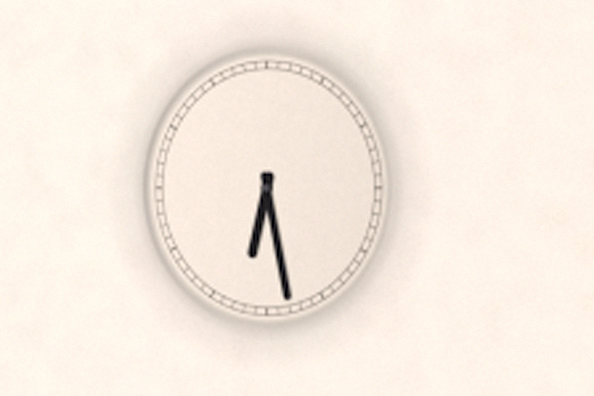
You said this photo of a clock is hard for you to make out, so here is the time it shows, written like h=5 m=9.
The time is h=6 m=28
